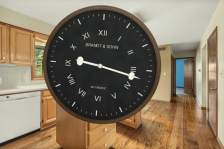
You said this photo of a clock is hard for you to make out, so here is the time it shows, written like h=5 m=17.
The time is h=9 m=17
